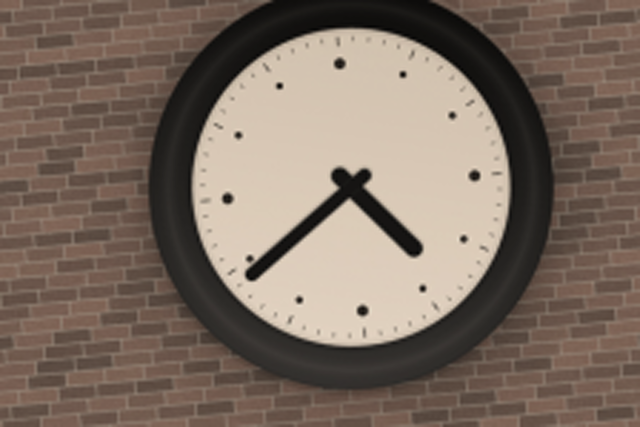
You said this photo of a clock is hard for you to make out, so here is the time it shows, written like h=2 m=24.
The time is h=4 m=39
